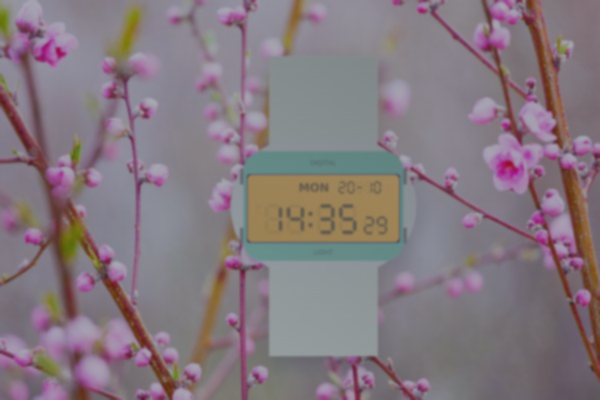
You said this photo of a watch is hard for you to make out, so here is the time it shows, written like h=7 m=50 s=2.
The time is h=14 m=35 s=29
